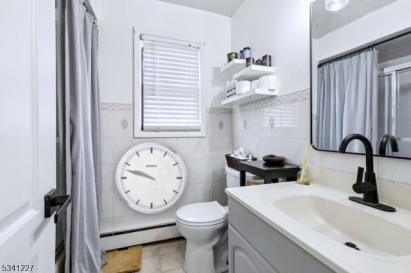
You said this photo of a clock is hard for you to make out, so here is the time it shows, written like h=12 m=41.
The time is h=9 m=48
